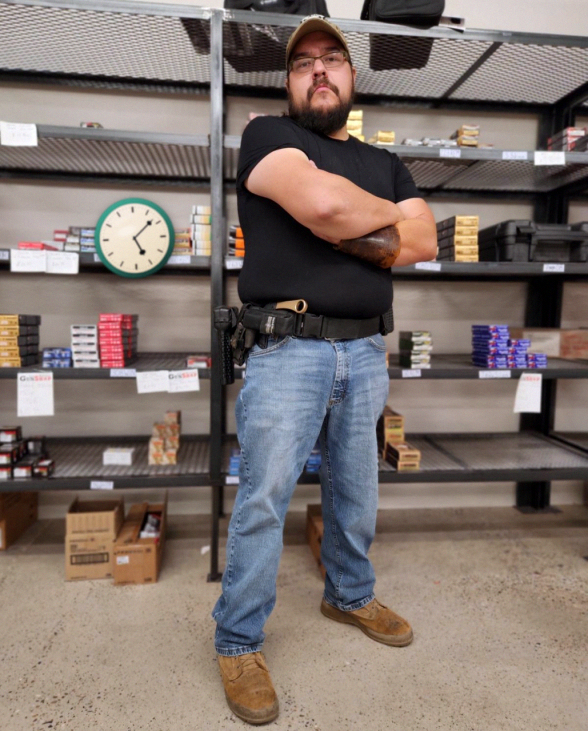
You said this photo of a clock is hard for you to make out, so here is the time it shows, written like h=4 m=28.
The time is h=5 m=8
